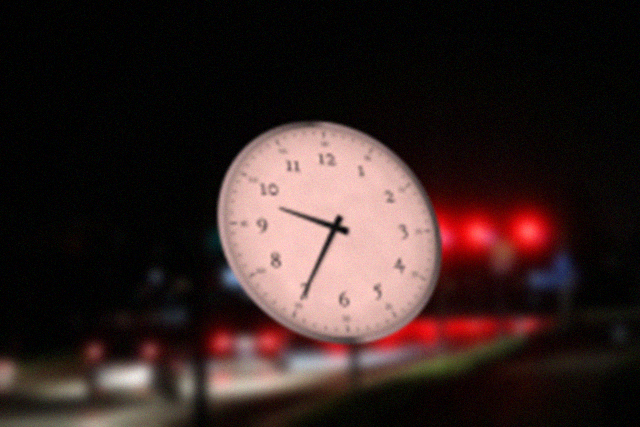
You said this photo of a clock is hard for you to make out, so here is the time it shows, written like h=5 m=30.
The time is h=9 m=35
